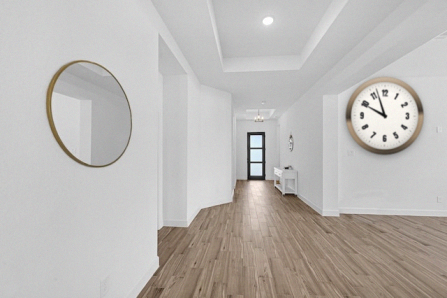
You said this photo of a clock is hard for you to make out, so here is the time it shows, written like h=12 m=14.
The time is h=9 m=57
